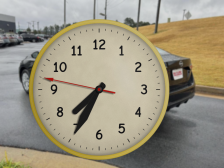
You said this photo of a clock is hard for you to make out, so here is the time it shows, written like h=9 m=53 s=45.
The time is h=7 m=34 s=47
